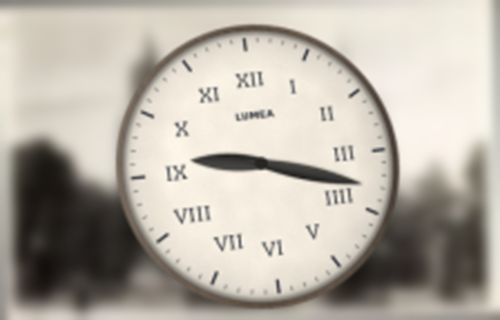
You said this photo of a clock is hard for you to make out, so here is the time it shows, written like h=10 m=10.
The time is h=9 m=18
